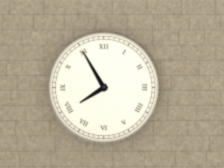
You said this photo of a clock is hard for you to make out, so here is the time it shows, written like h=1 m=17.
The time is h=7 m=55
